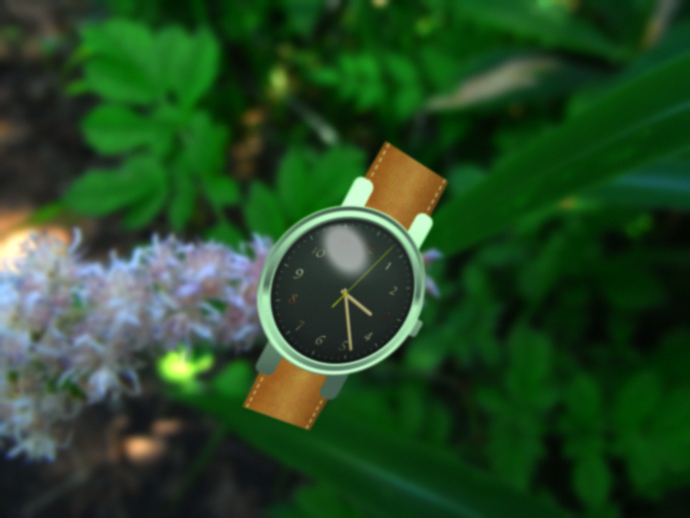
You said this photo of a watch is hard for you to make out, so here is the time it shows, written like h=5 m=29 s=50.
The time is h=3 m=24 s=3
